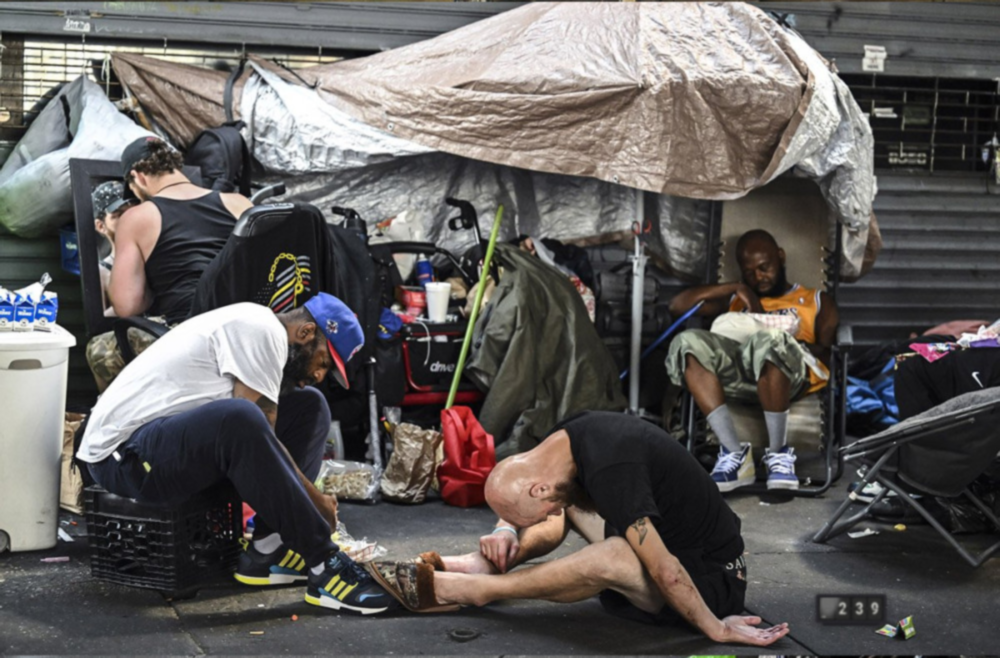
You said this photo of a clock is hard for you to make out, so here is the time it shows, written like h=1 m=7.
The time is h=2 m=39
